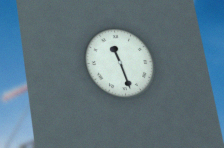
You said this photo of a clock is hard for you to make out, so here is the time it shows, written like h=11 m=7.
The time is h=11 m=28
